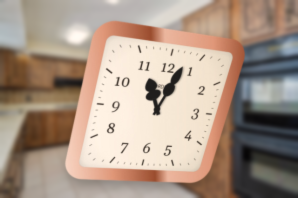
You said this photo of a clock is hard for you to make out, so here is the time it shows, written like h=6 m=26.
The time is h=11 m=3
